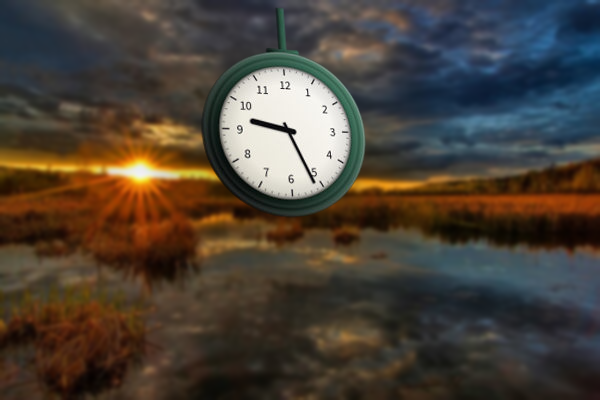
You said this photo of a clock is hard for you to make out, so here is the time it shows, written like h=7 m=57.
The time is h=9 m=26
